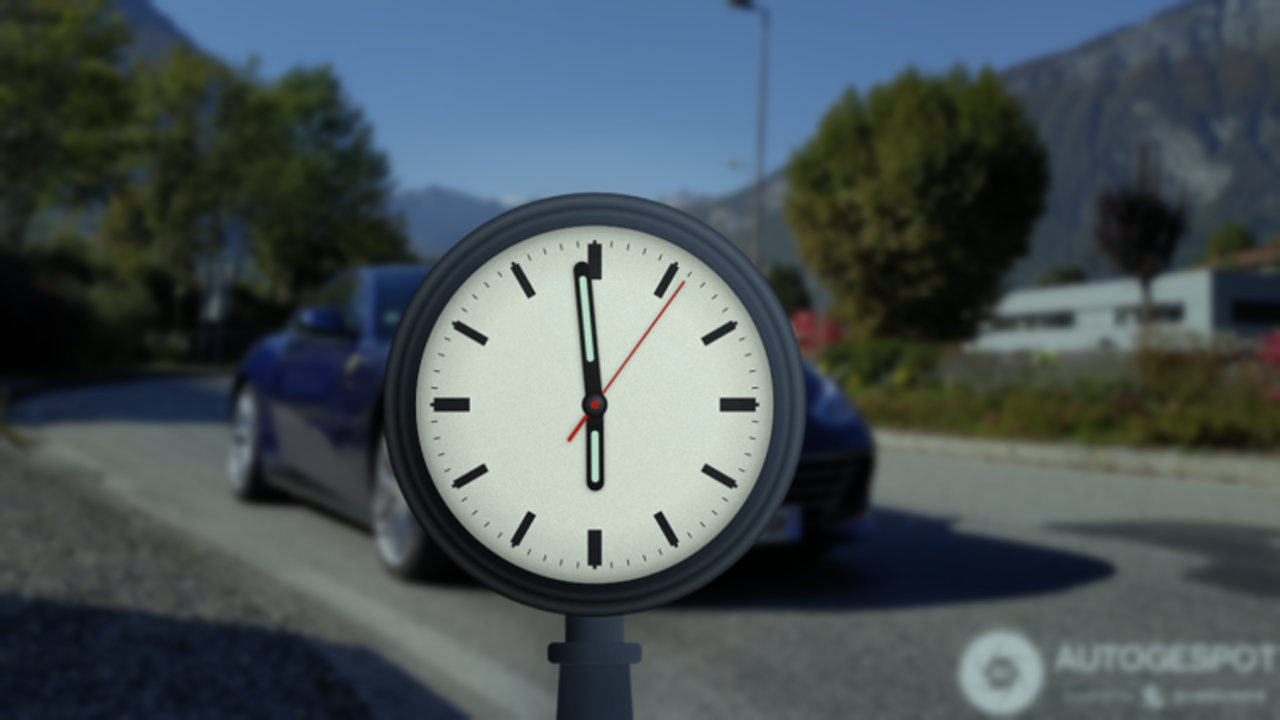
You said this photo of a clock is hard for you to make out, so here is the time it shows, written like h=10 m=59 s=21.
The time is h=5 m=59 s=6
